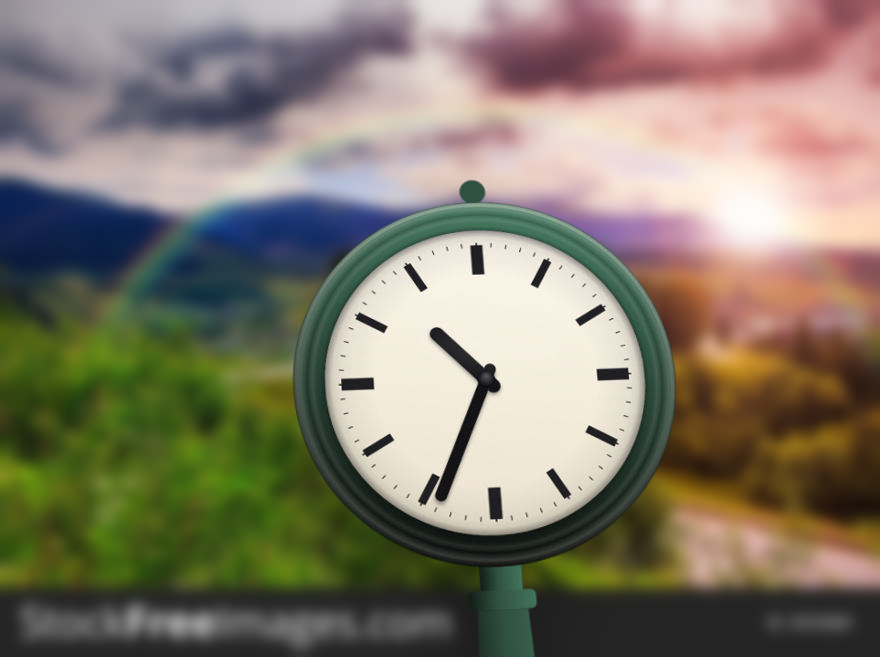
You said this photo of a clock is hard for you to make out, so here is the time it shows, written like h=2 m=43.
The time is h=10 m=34
